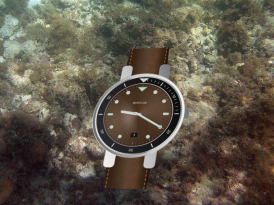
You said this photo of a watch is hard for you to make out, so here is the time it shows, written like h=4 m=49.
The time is h=9 m=20
